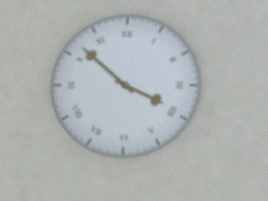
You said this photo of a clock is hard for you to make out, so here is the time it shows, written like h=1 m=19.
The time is h=3 m=52
